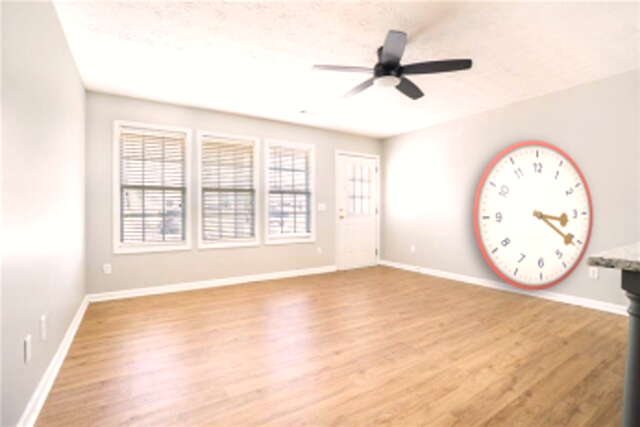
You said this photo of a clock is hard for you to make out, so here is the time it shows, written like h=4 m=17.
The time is h=3 m=21
